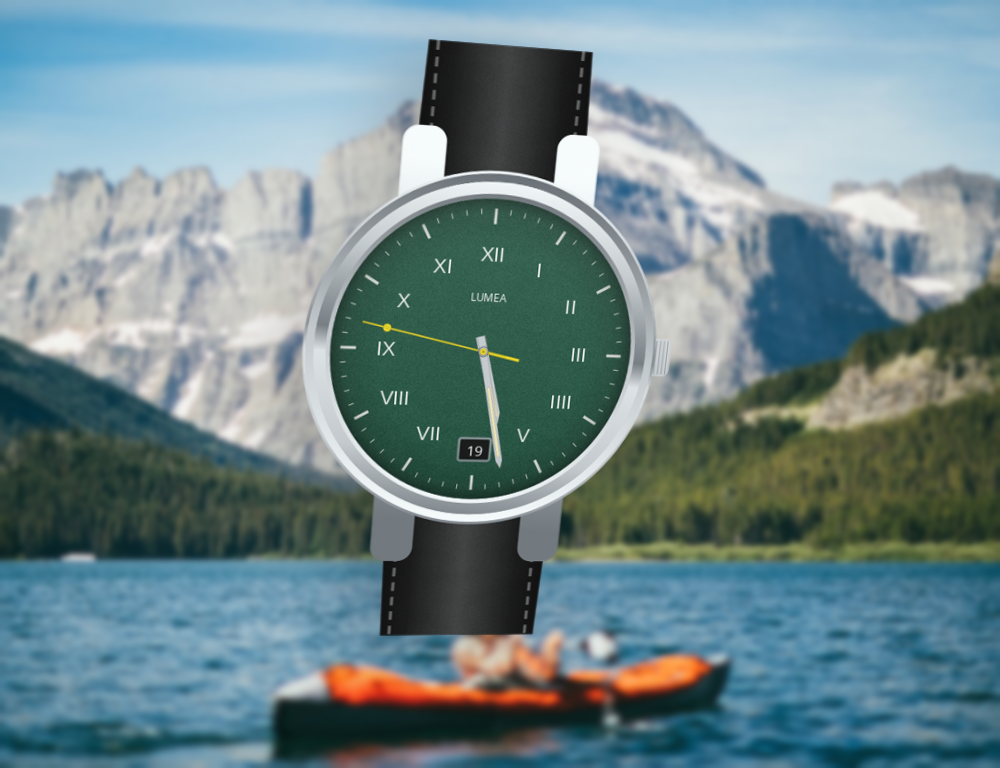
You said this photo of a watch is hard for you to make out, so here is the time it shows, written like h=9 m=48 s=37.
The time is h=5 m=27 s=47
